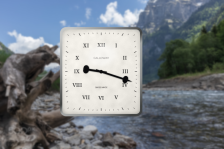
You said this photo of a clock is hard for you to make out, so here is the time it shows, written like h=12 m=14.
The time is h=9 m=18
